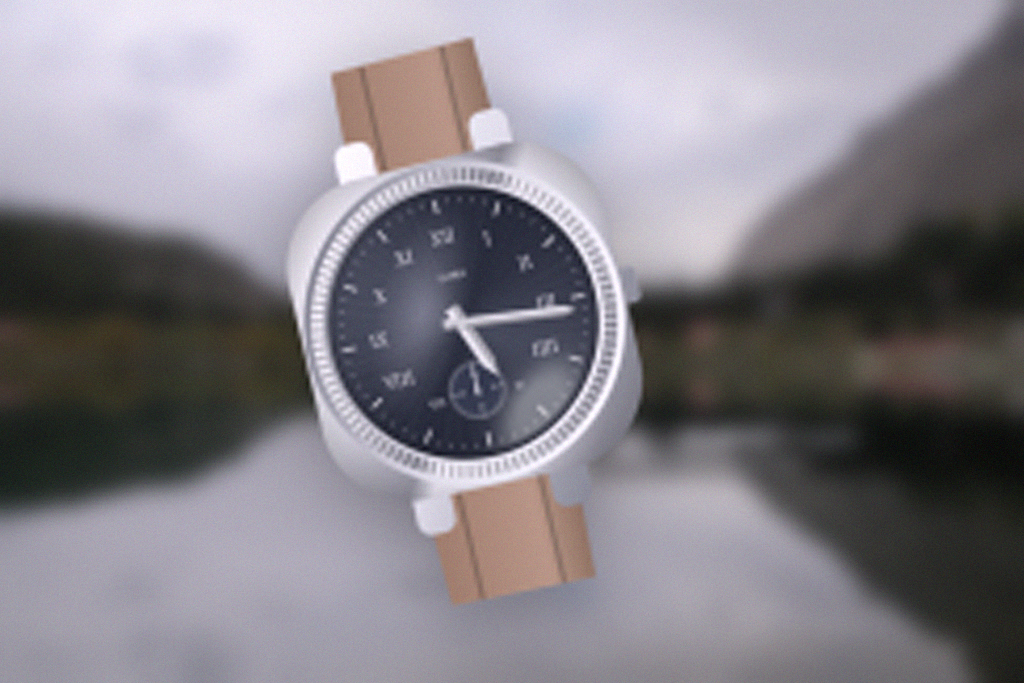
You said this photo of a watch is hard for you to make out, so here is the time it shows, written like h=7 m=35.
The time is h=5 m=16
